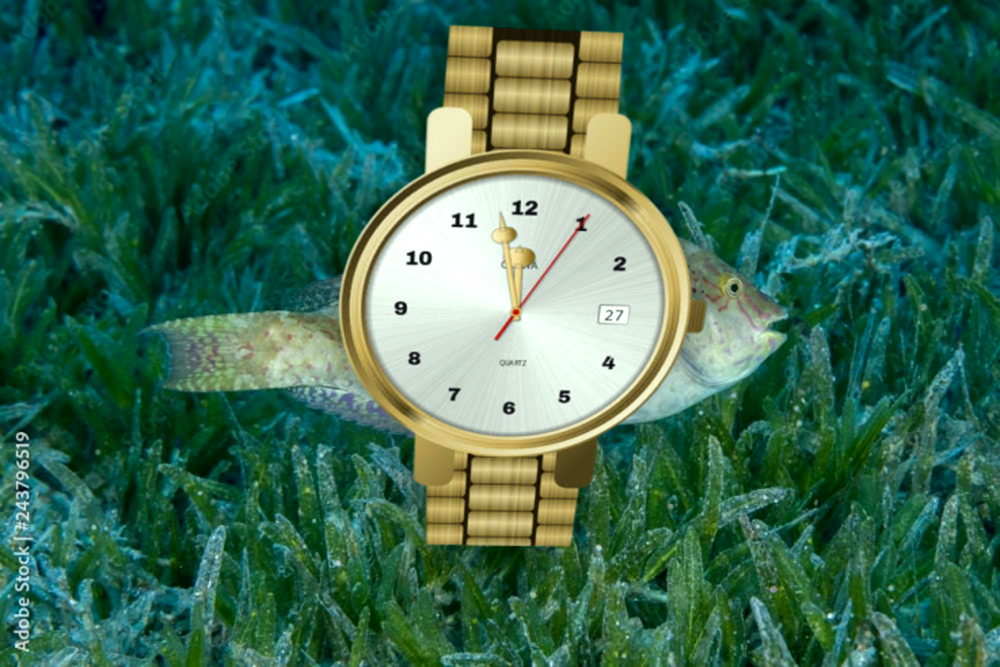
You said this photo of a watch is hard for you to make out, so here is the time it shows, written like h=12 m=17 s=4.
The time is h=11 m=58 s=5
